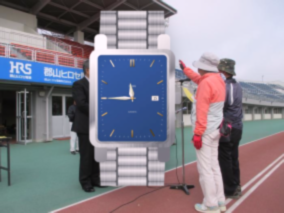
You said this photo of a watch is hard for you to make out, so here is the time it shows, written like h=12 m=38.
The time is h=11 m=45
